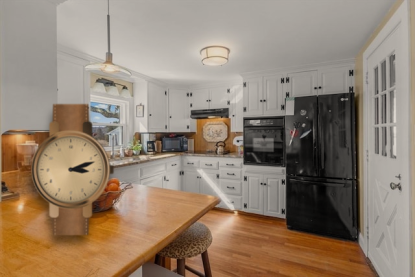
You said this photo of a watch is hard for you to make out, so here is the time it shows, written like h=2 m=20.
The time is h=3 m=12
